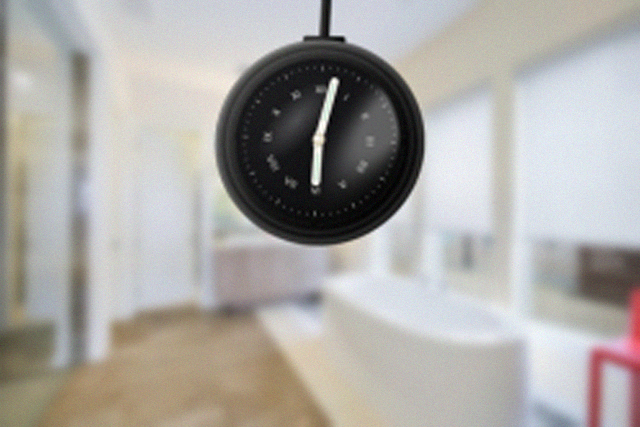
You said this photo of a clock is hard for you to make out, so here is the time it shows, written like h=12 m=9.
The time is h=6 m=2
